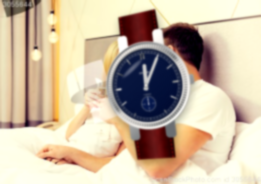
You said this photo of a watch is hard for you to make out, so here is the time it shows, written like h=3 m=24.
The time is h=12 m=5
